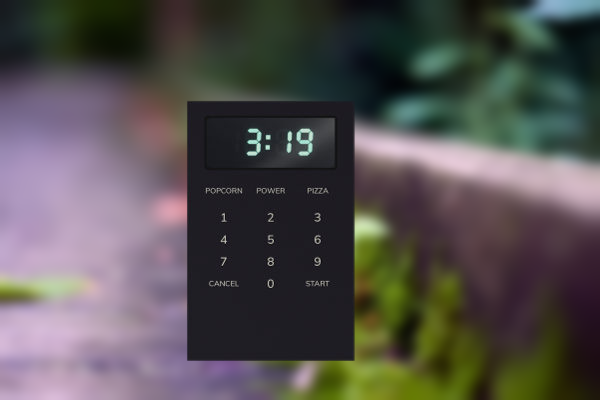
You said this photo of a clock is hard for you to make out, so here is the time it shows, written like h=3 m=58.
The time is h=3 m=19
